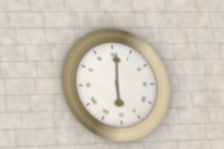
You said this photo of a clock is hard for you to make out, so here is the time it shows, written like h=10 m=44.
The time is h=6 m=1
